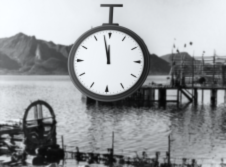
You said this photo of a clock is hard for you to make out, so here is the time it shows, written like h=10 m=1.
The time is h=11 m=58
